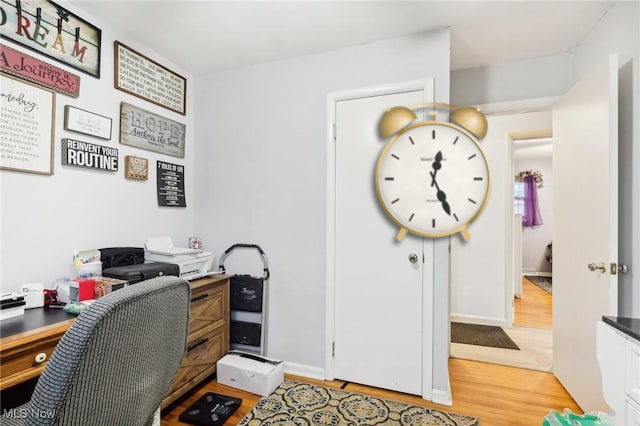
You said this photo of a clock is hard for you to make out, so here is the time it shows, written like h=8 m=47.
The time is h=12 m=26
